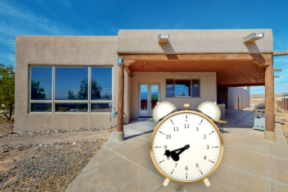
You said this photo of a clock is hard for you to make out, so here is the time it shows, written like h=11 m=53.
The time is h=7 m=42
